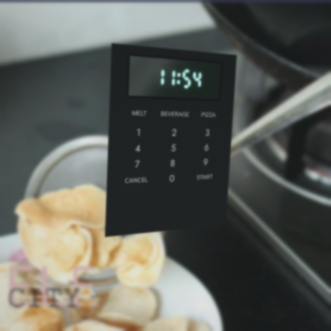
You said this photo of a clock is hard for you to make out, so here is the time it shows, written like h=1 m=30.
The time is h=11 m=54
